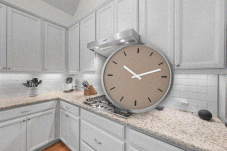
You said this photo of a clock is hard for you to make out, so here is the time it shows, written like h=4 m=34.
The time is h=10 m=12
